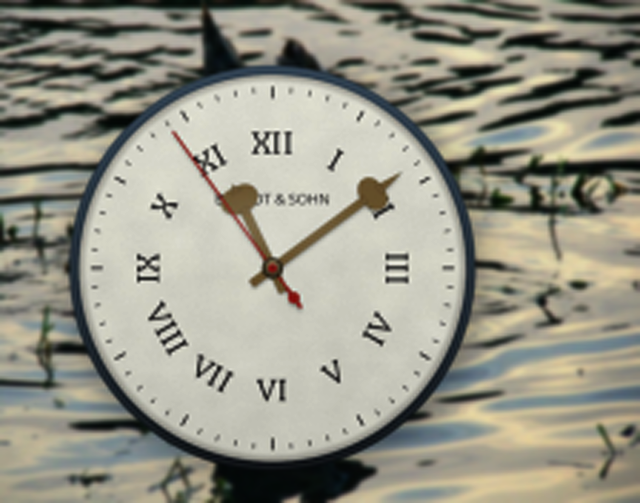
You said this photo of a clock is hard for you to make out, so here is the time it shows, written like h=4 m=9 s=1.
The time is h=11 m=8 s=54
